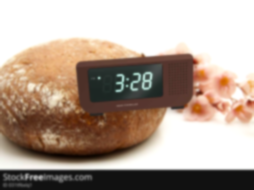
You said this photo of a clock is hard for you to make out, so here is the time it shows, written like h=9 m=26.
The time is h=3 m=28
